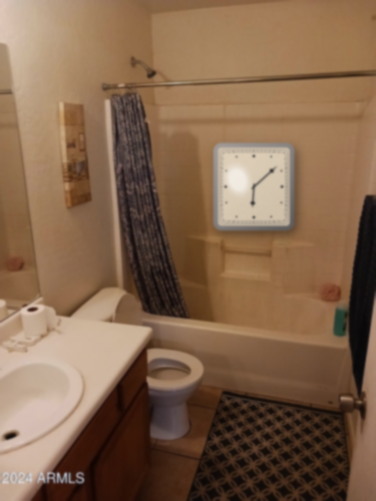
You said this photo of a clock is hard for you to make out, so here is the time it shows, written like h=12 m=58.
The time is h=6 m=8
